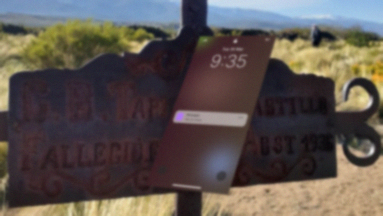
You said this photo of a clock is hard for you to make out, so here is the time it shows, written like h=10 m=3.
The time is h=9 m=35
